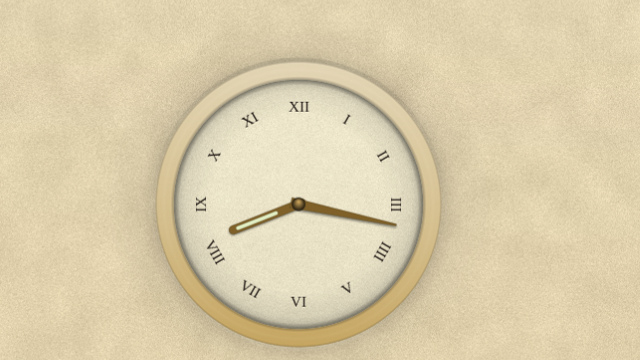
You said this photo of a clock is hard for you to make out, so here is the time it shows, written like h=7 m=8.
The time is h=8 m=17
